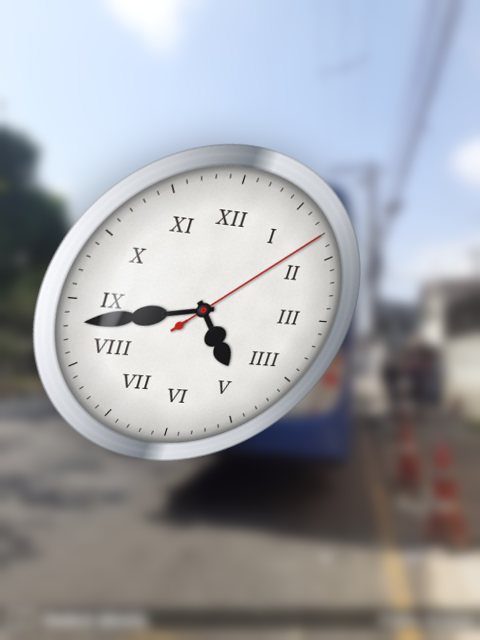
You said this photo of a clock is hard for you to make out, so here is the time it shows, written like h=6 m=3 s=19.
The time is h=4 m=43 s=8
